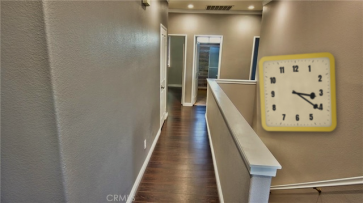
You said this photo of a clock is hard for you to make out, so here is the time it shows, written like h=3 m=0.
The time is h=3 m=21
